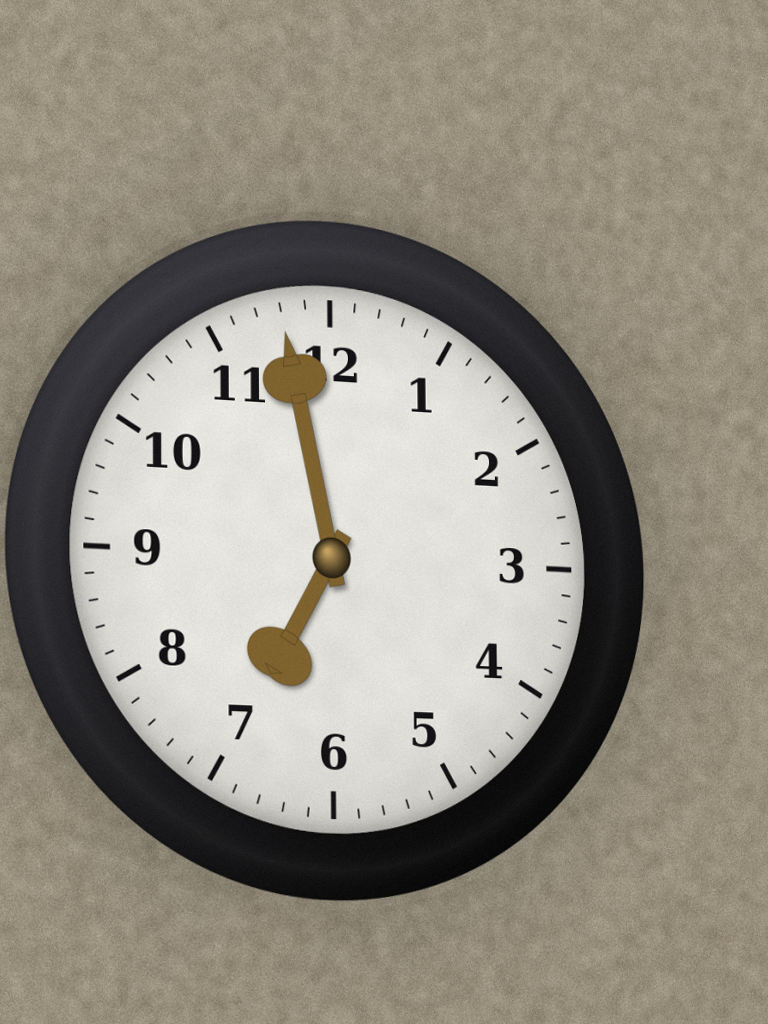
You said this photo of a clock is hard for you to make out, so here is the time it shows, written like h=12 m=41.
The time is h=6 m=58
